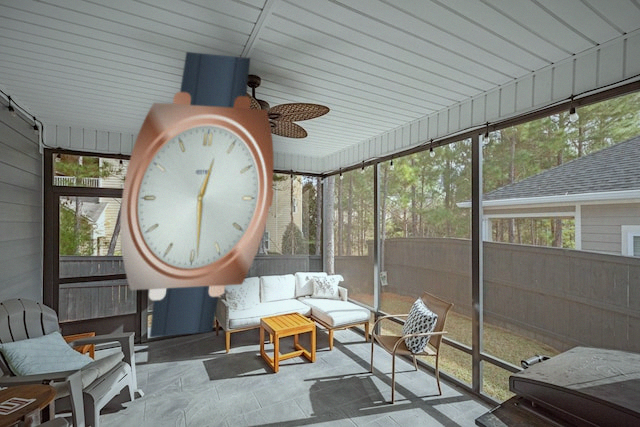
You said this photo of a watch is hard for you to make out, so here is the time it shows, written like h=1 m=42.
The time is h=12 m=29
